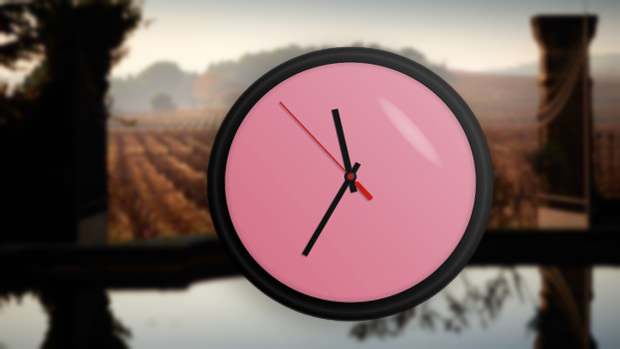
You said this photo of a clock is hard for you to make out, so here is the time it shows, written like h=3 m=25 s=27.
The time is h=11 m=34 s=53
